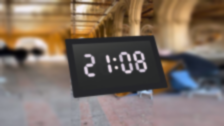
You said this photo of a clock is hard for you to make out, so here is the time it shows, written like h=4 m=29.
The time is h=21 m=8
